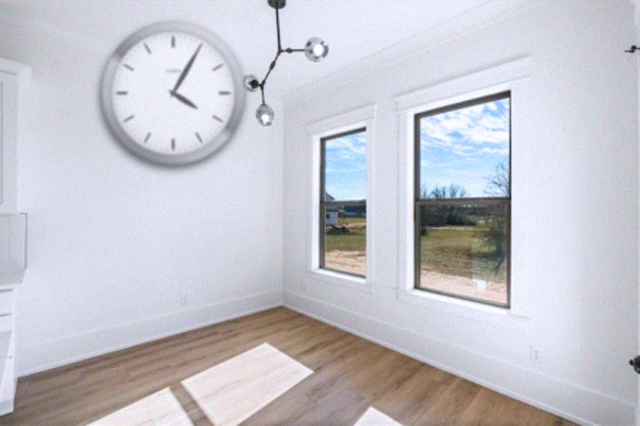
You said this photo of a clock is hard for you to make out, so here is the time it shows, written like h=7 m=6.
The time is h=4 m=5
